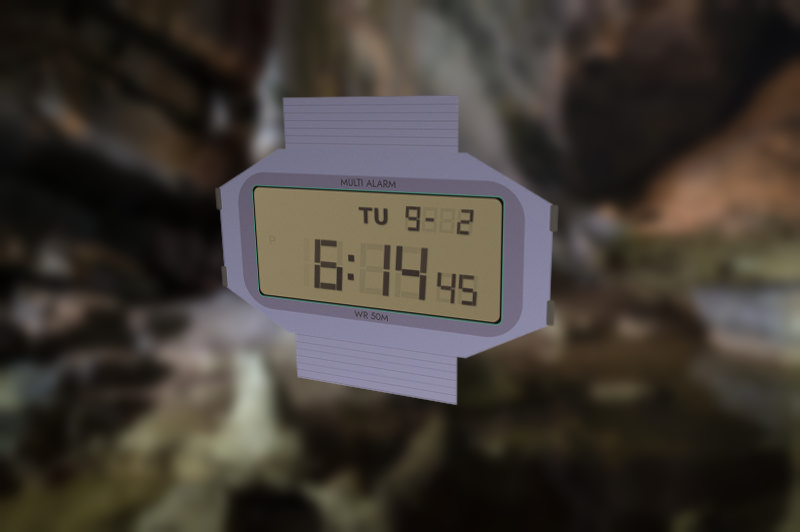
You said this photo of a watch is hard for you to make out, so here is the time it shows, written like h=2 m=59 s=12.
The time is h=6 m=14 s=45
